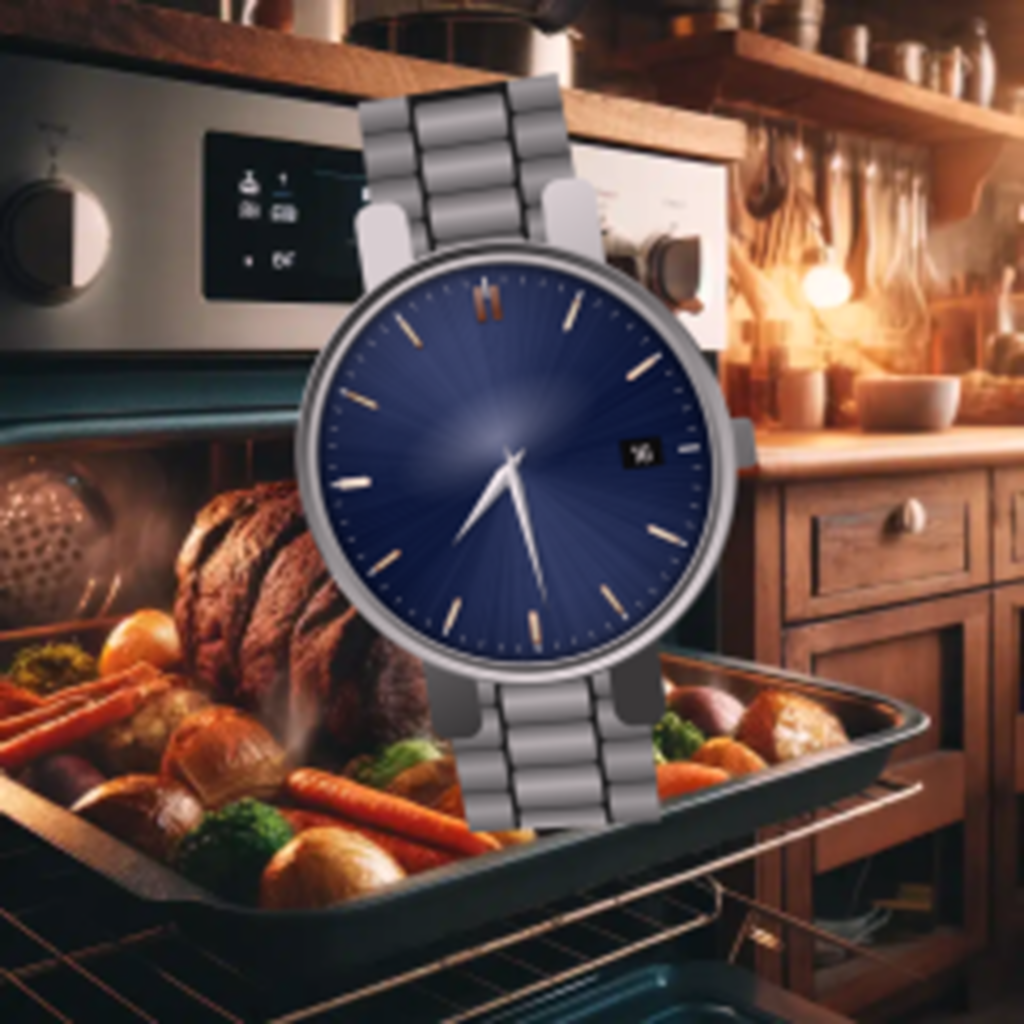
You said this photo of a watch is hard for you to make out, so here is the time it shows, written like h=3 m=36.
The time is h=7 m=29
